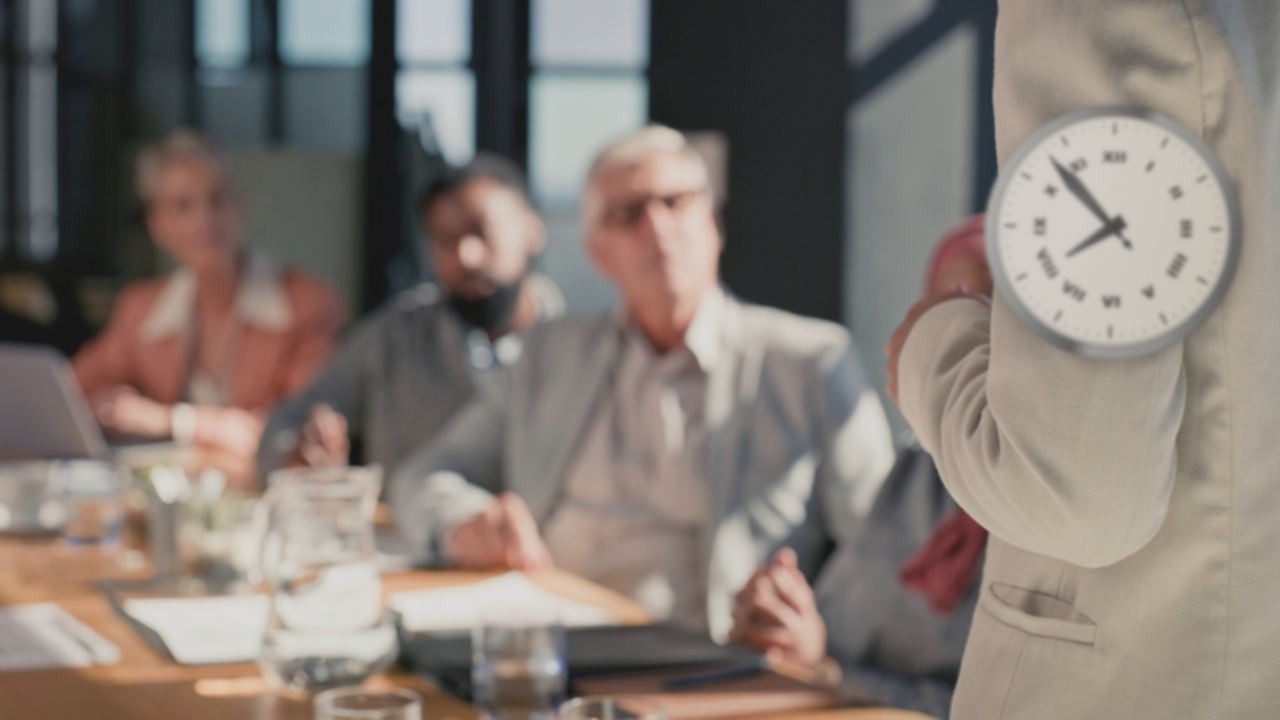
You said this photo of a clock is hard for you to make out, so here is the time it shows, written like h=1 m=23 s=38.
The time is h=7 m=52 s=53
